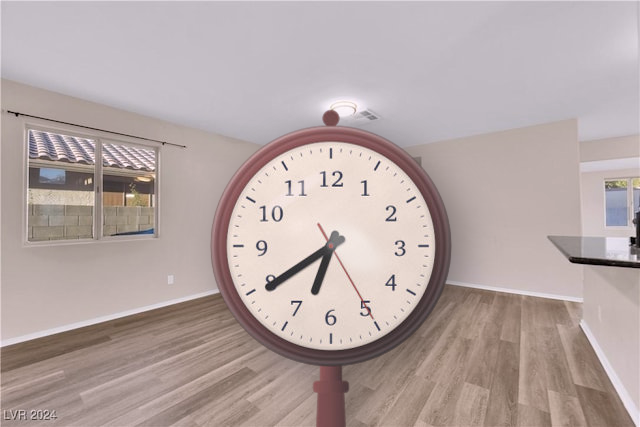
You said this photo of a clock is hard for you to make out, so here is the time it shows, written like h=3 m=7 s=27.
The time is h=6 m=39 s=25
